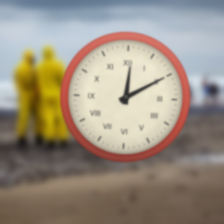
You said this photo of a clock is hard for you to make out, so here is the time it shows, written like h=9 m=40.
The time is h=12 m=10
